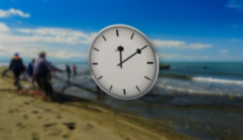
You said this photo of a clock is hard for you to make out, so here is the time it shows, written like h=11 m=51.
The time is h=12 m=10
